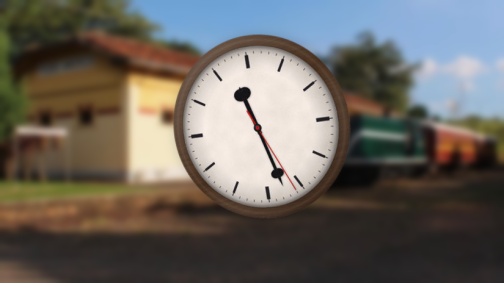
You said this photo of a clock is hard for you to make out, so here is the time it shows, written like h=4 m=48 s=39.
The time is h=11 m=27 s=26
